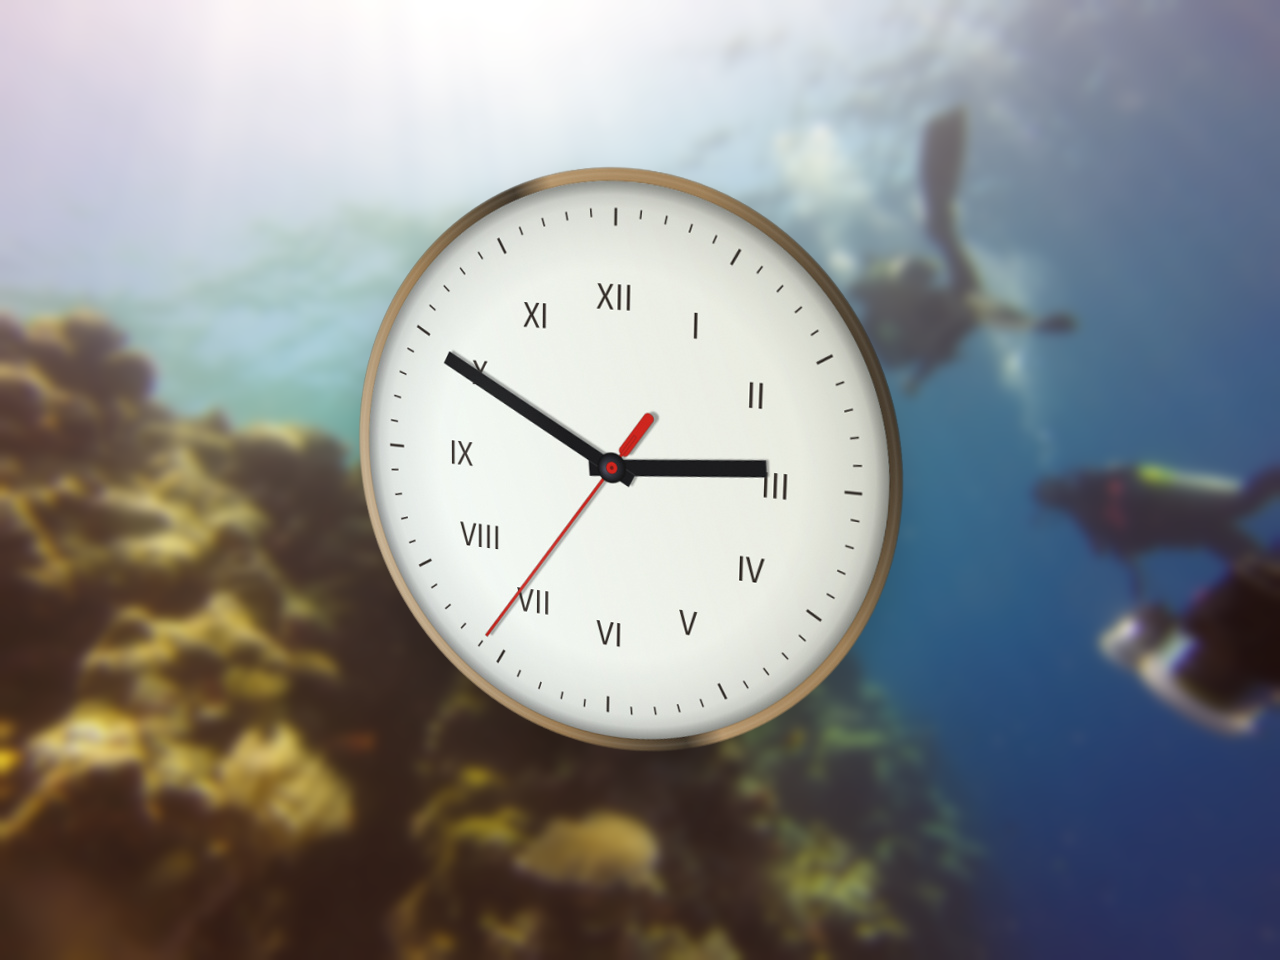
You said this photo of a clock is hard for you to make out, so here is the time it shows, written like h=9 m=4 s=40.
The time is h=2 m=49 s=36
